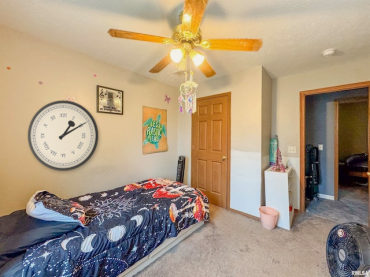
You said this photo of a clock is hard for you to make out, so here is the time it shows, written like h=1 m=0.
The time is h=1 m=10
